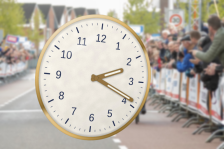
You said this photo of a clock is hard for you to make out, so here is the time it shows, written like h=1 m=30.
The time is h=2 m=19
